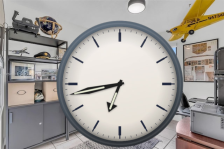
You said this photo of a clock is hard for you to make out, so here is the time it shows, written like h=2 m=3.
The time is h=6 m=43
